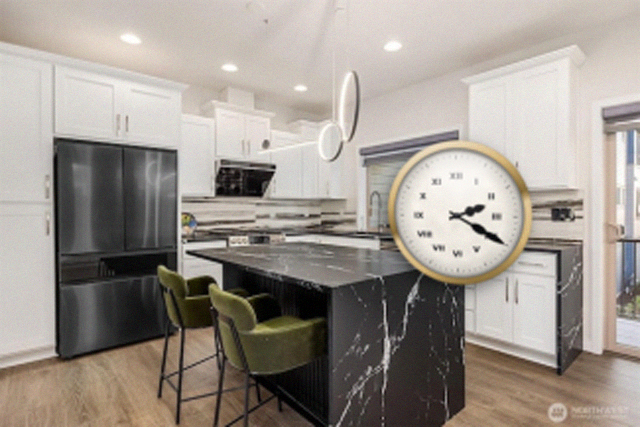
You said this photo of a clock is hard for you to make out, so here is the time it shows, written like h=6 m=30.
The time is h=2 m=20
